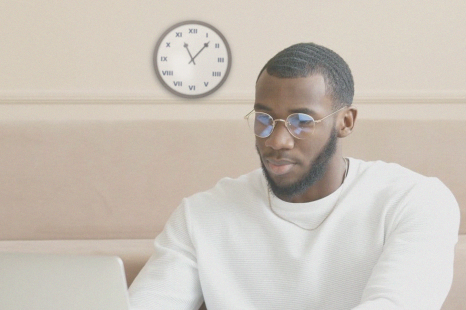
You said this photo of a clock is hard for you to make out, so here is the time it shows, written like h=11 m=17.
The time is h=11 m=7
